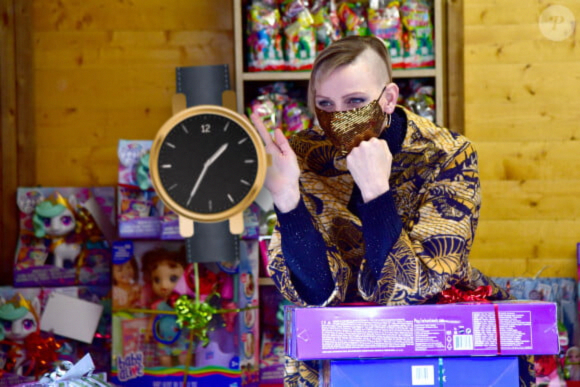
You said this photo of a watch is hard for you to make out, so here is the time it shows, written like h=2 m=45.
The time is h=1 m=35
